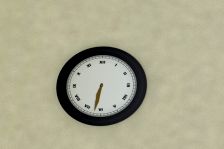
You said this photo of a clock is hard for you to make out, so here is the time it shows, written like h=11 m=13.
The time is h=6 m=32
